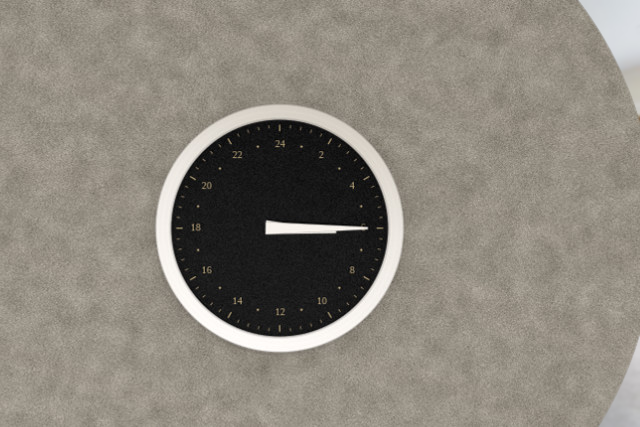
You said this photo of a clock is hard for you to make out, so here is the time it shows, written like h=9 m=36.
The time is h=6 m=15
